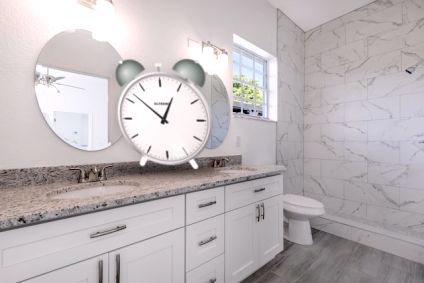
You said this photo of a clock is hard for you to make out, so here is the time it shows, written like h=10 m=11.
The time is h=12 m=52
